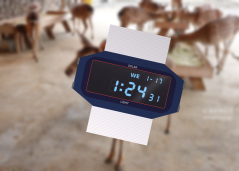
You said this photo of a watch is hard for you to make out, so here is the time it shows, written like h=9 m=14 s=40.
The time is h=1 m=24 s=31
